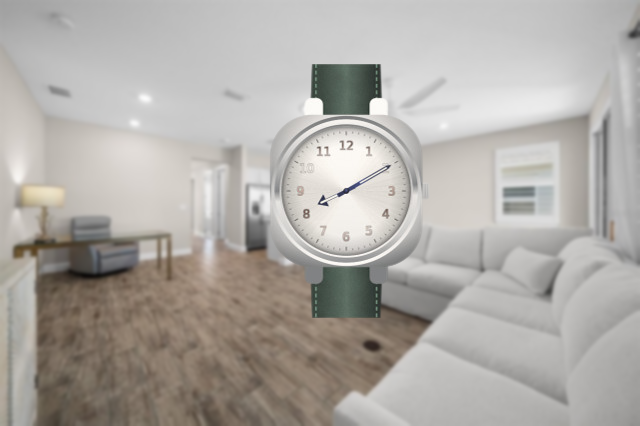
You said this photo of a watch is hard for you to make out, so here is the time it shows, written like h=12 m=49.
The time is h=8 m=10
